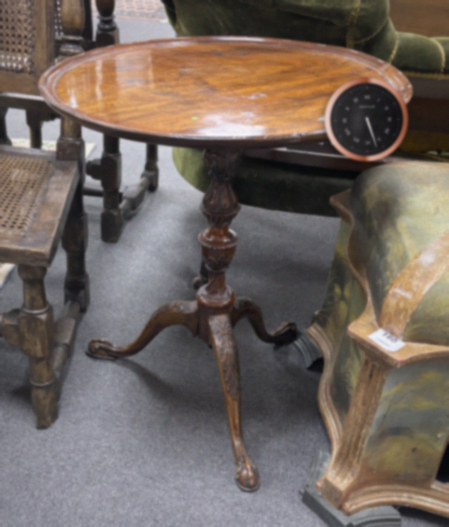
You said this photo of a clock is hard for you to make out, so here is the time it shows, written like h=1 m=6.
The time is h=5 m=27
